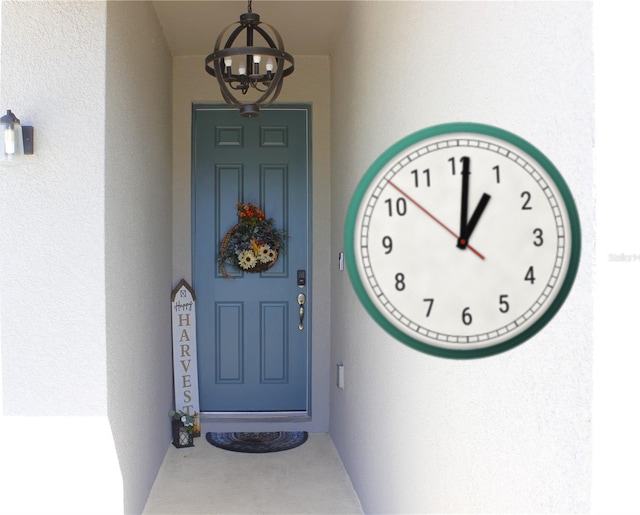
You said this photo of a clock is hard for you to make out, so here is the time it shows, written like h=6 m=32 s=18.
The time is h=1 m=0 s=52
